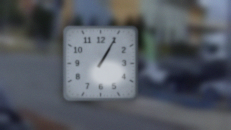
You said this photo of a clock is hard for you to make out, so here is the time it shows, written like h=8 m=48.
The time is h=1 m=5
